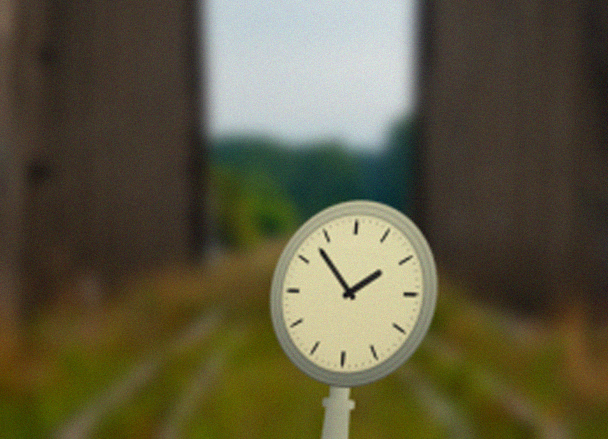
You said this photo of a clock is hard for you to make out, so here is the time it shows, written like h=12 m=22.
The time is h=1 m=53
